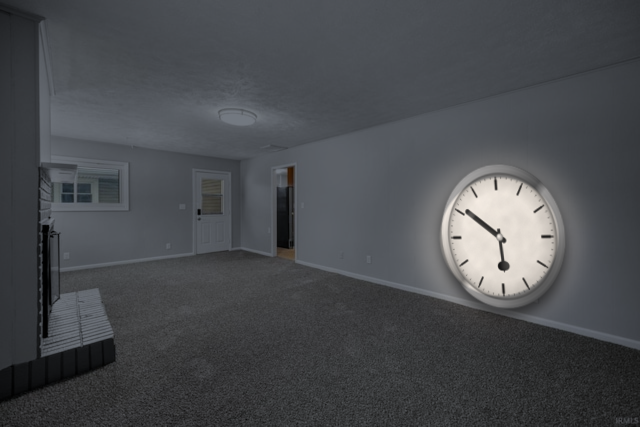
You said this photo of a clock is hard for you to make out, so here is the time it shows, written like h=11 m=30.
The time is h=5 m=51
